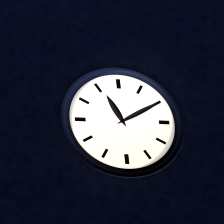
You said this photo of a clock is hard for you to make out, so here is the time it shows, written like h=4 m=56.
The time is h=11 m=10
